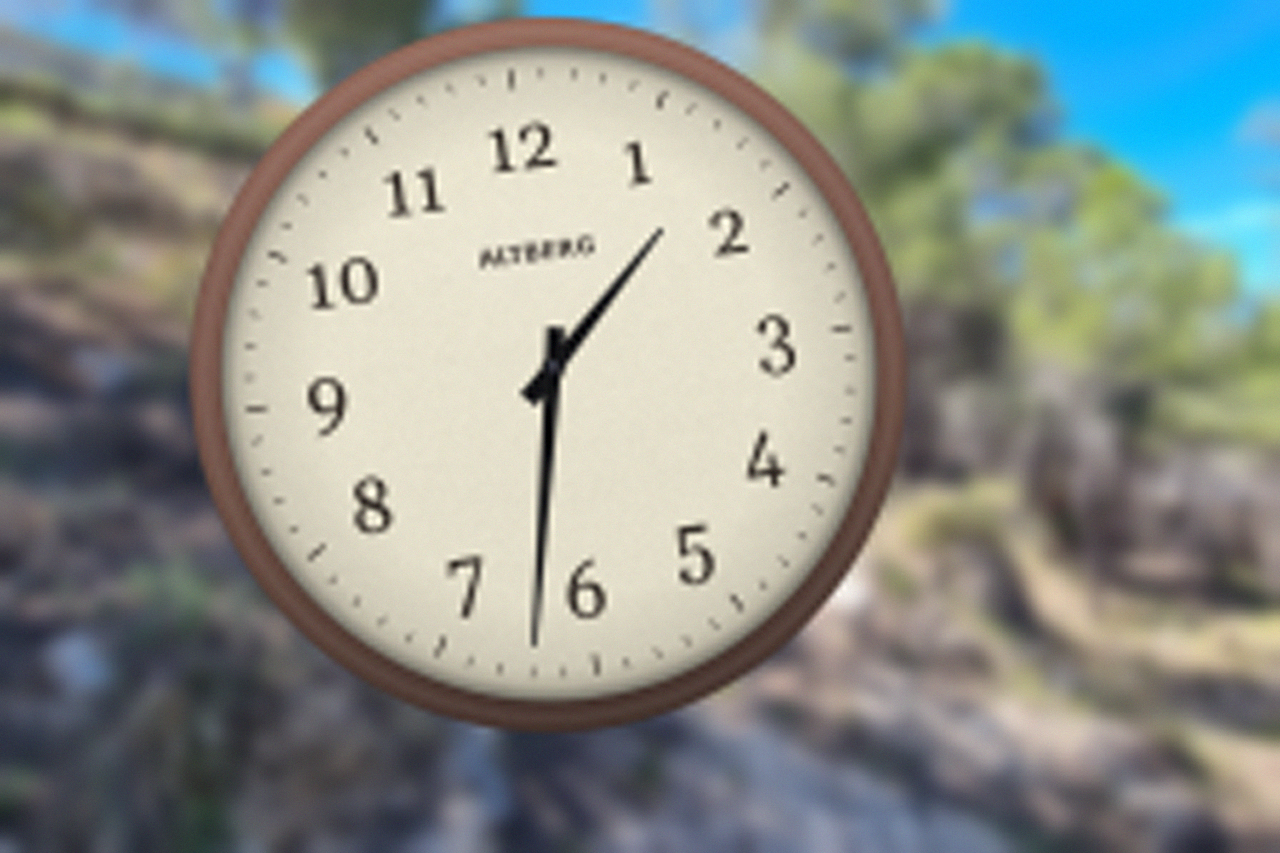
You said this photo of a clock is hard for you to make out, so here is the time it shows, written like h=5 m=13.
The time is h=1 m=32
